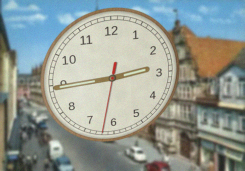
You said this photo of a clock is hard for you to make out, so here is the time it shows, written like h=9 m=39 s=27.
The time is h=2 m=44 s=32
